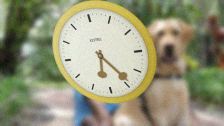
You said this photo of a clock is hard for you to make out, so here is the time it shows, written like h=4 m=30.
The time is h=6 m=24
